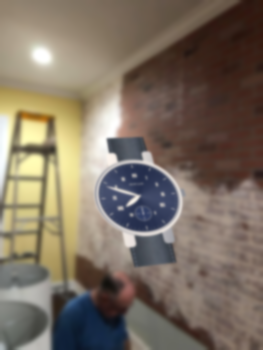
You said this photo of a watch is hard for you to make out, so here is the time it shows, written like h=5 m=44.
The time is h=7 m=49
